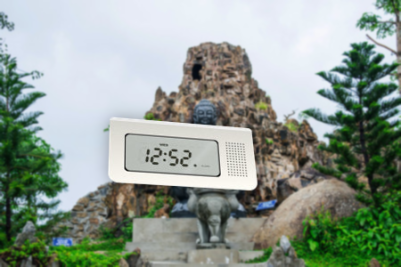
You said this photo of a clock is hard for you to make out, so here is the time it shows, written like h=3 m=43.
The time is h=12 m=52
